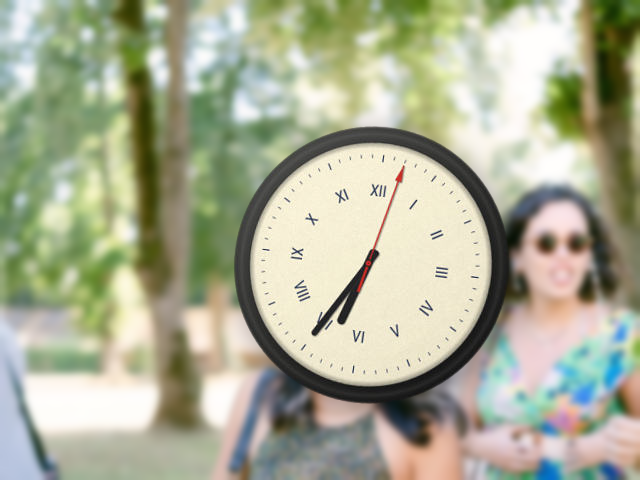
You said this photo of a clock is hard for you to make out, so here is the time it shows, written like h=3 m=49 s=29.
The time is h=6 m=35 s=2
